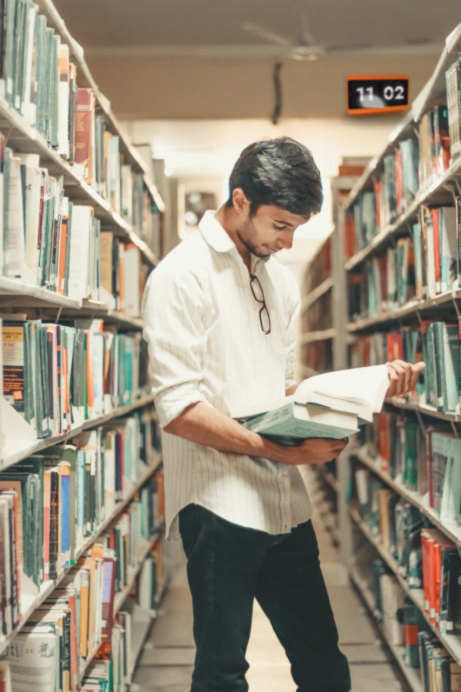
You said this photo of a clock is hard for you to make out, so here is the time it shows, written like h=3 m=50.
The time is h=11 m=2
